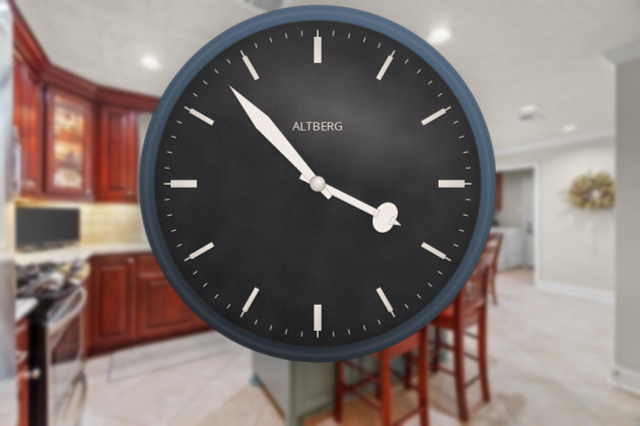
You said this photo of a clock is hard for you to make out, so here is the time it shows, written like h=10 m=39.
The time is h=3 m=53
